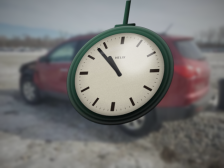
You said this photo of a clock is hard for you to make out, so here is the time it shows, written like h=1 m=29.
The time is h=10 m=53
